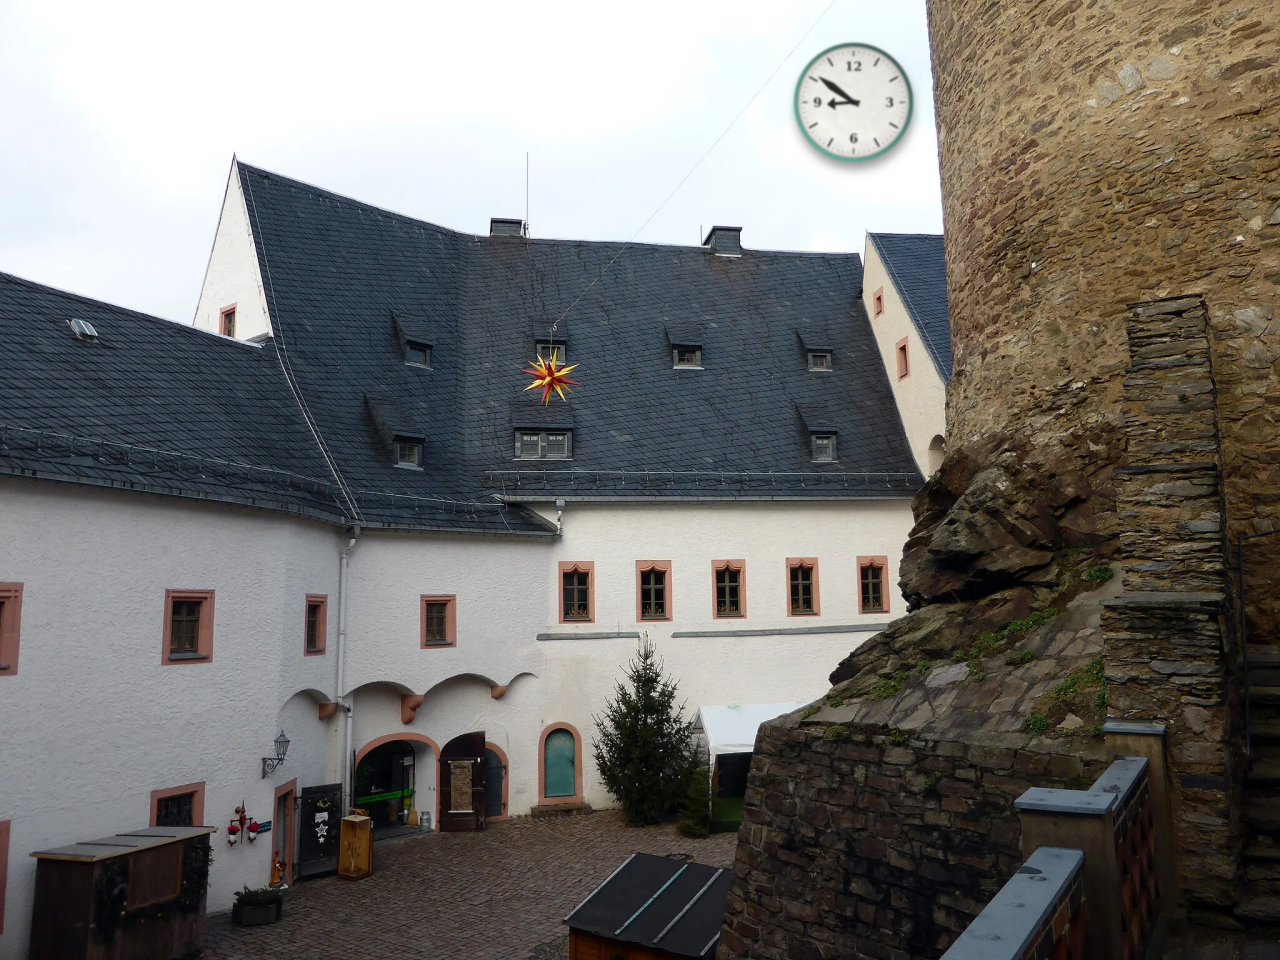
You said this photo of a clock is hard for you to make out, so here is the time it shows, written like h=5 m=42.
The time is h=8 m=51
